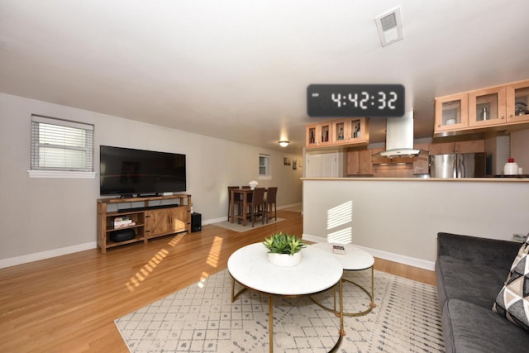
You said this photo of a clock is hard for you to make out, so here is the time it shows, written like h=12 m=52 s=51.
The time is h=4 m=42 s=32
